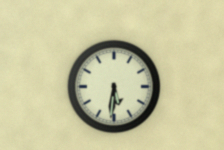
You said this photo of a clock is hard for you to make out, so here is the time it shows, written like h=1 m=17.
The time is h=5 m=31
